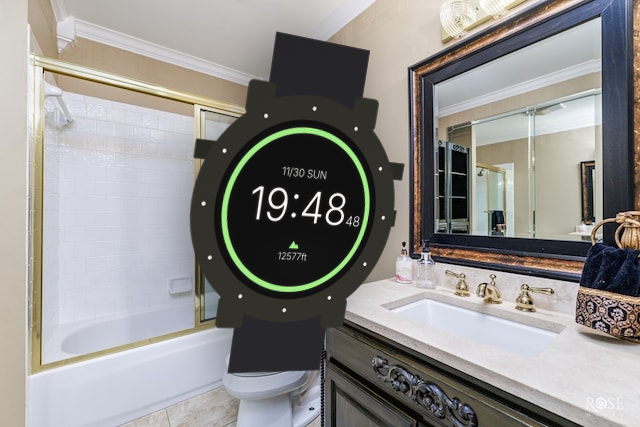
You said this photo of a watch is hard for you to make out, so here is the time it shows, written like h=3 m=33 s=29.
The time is h=19 m=48 s=48
